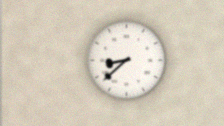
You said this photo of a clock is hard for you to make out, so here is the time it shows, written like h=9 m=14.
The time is h=8 m=38
